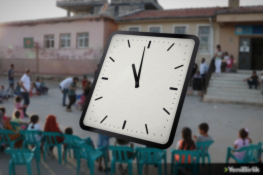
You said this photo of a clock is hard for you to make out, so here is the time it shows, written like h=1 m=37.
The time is h=10 m=59
